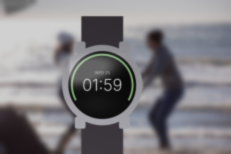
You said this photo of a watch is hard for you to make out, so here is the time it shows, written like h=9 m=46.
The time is h=1 m=59
